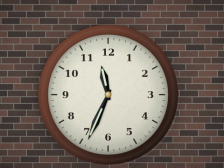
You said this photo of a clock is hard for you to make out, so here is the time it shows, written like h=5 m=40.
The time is h=11 m=34
